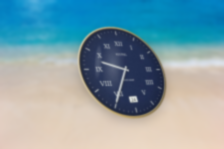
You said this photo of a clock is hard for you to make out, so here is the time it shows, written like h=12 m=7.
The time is h=9 m=35
